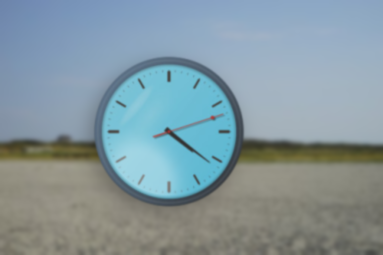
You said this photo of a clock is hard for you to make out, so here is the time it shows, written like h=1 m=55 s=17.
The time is h=4 m=21 s=12
